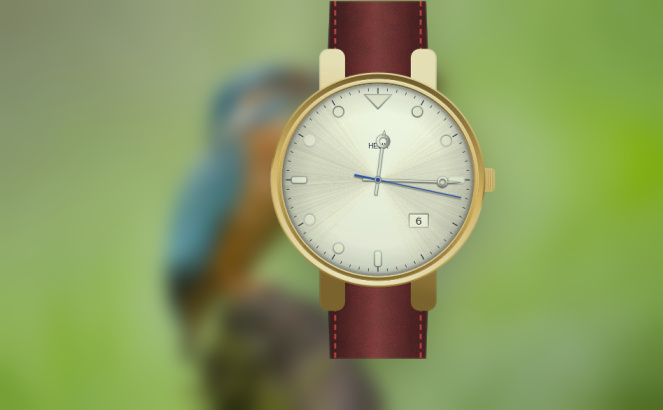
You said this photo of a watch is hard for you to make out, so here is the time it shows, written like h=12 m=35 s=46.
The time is h=12 m=15 s=17
